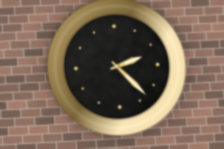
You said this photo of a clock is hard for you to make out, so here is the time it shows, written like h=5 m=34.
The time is h=2 m=23
